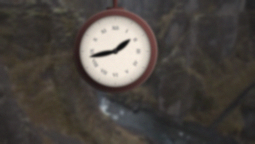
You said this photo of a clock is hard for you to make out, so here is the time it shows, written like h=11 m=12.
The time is h=1 m=43
